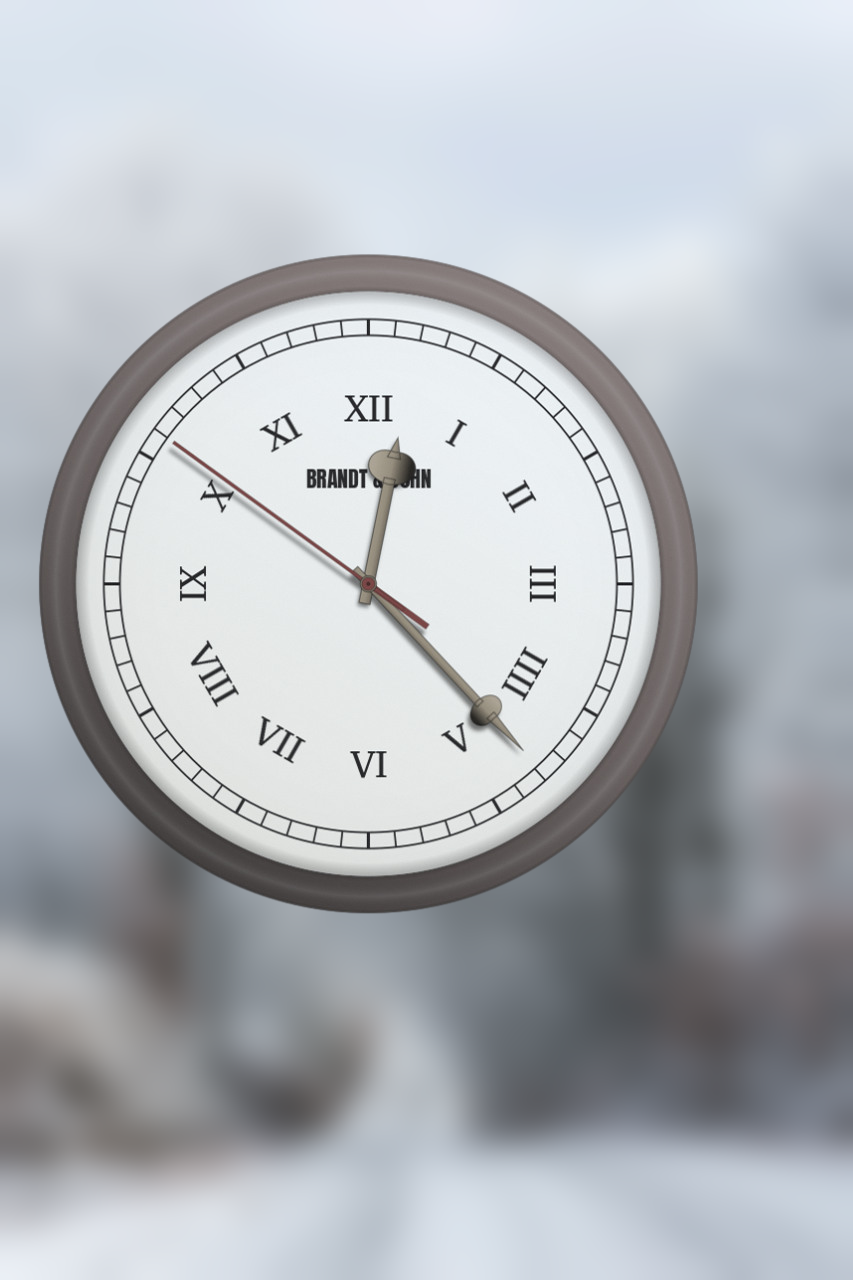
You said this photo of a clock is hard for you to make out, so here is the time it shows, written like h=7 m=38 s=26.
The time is h=12 m=22 s=51
